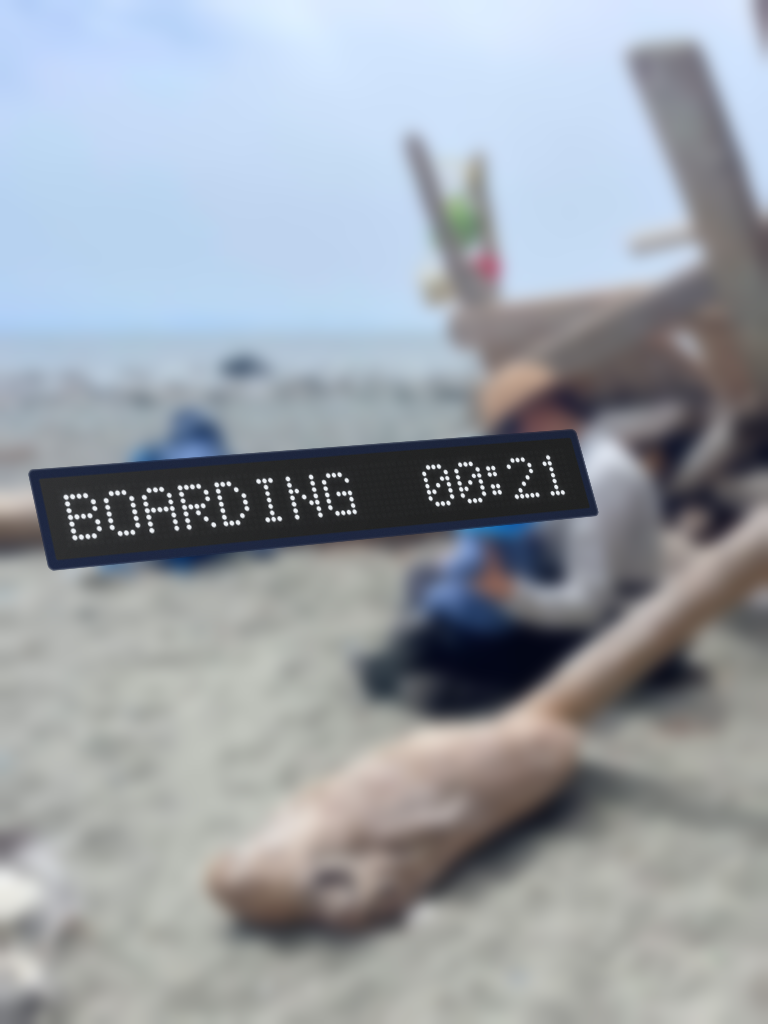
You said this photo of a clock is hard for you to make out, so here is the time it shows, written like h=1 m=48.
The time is h=0 m=21
